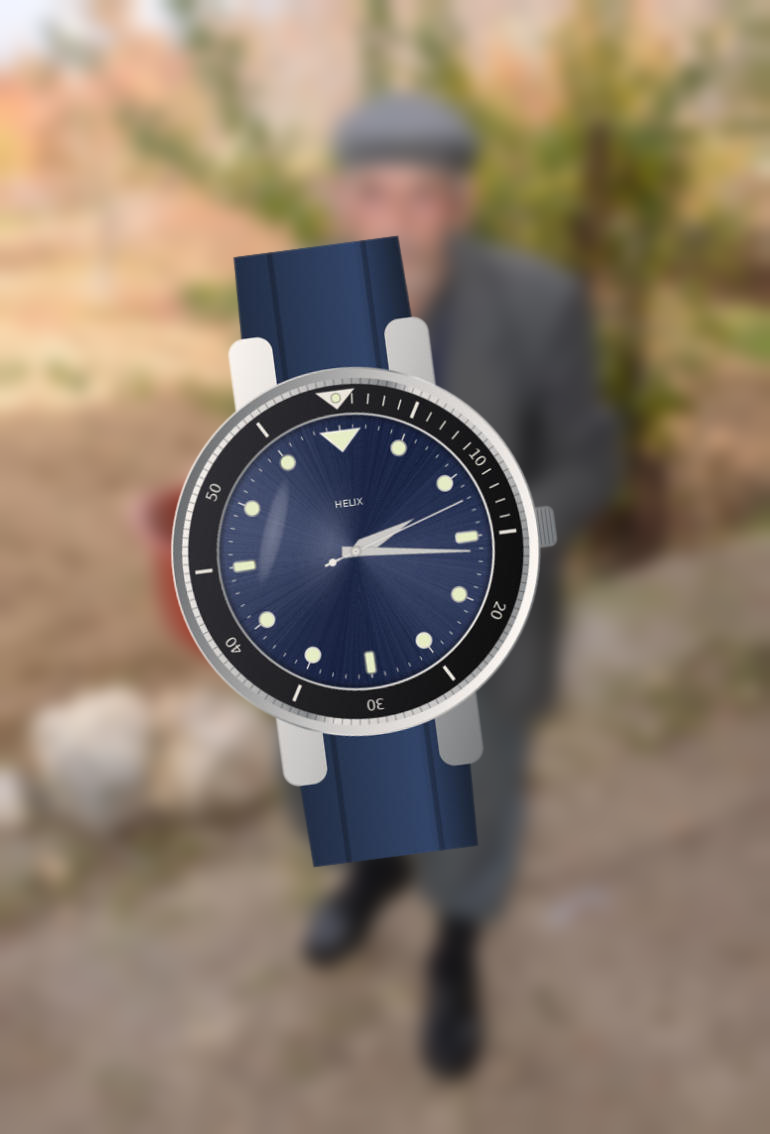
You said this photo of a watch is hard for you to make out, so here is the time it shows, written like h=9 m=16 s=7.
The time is h=2 m=16 s=12
